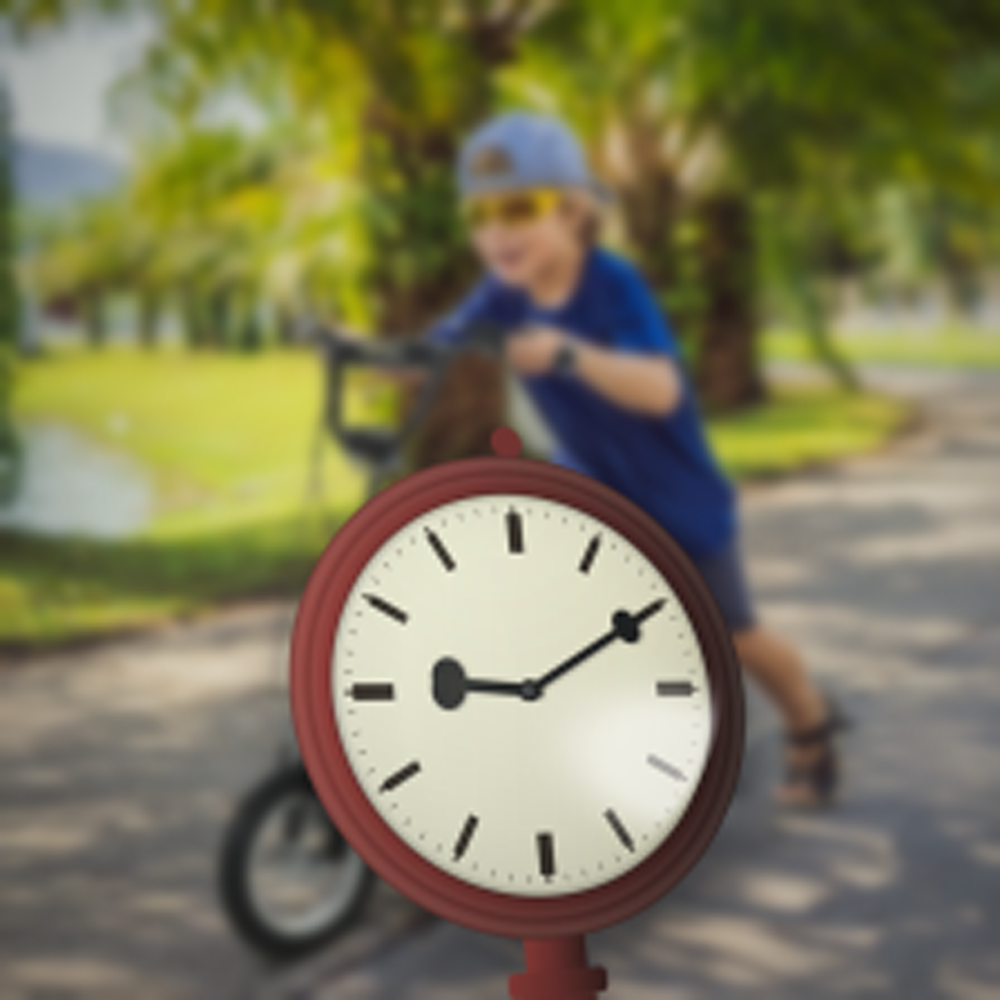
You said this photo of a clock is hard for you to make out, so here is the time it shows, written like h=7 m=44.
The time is h=9 m=10
